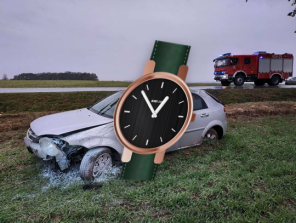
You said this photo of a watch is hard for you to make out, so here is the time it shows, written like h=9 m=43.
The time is h=12 m=53
